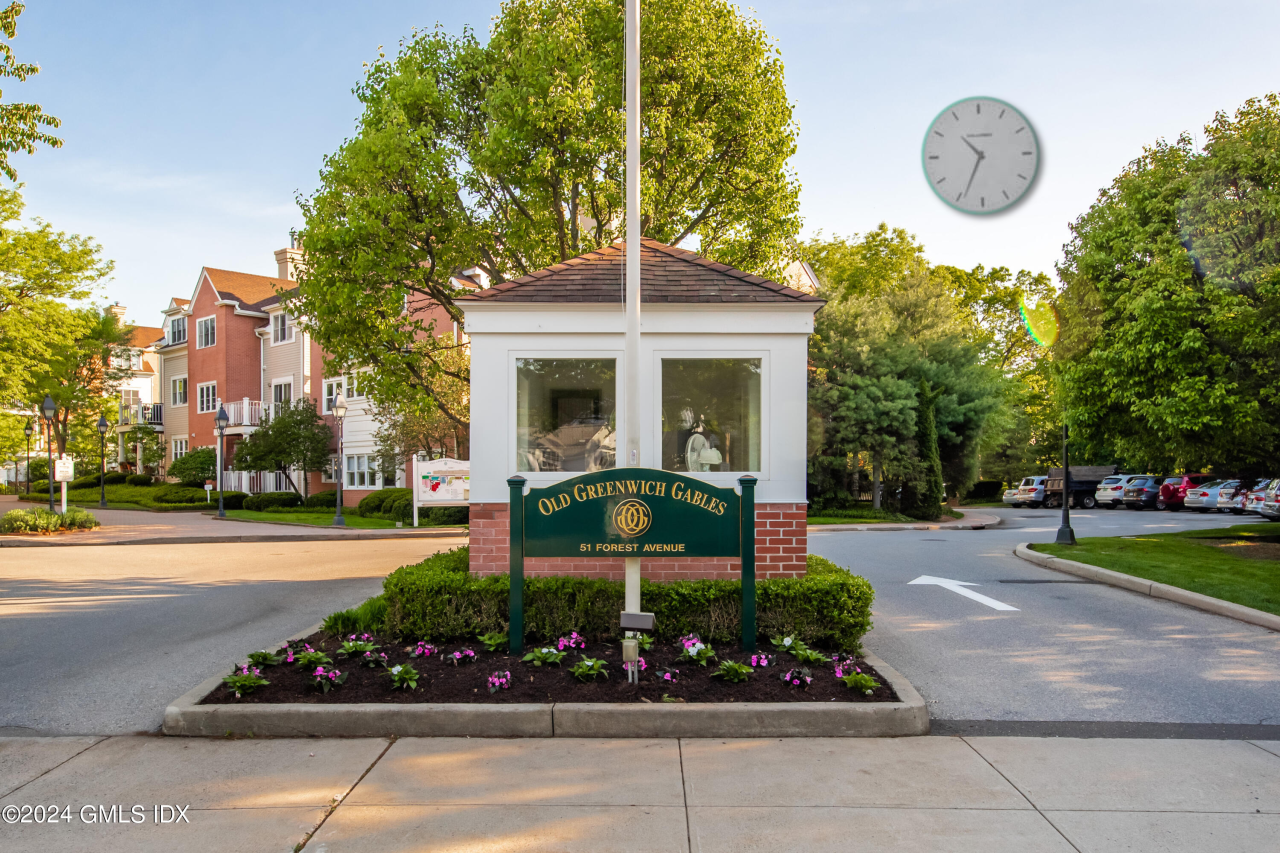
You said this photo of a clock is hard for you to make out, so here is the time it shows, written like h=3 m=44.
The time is h=10 m=34
